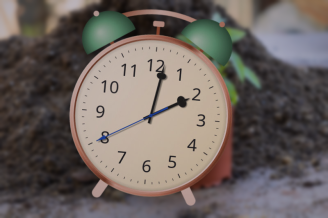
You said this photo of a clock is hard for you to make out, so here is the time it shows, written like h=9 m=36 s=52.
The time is h=2 m=1 s=40
